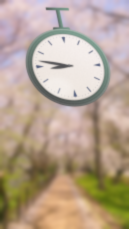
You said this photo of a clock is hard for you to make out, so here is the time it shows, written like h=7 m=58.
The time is h=8 m=47
